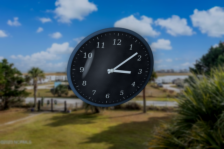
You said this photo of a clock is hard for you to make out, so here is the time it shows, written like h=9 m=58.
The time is h=3 m=8
